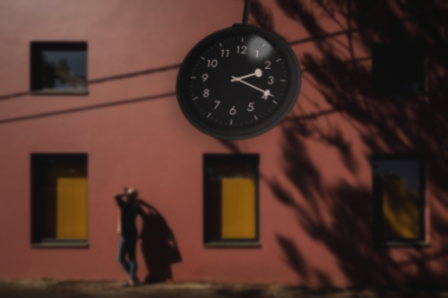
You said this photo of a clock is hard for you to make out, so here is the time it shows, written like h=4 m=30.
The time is h=2 m=19
